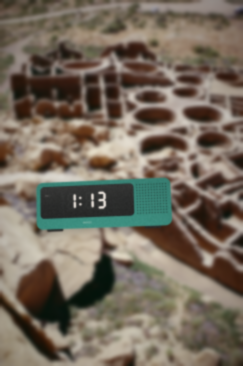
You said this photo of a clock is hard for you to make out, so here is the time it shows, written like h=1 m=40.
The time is h=1 m=13
